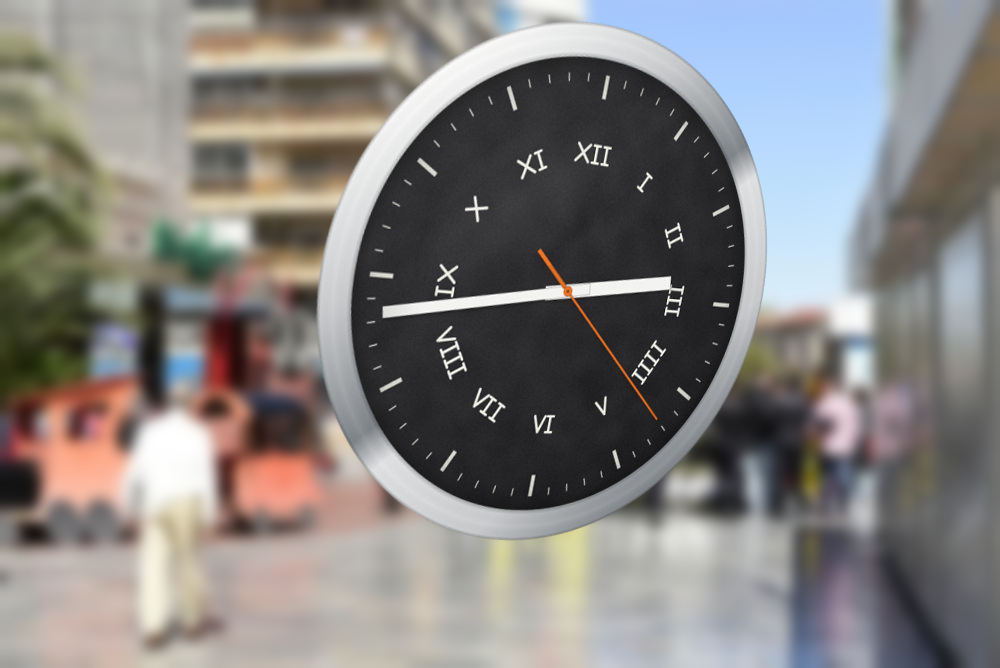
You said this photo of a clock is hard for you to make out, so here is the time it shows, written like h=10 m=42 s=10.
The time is h=2 m=43 s=22
